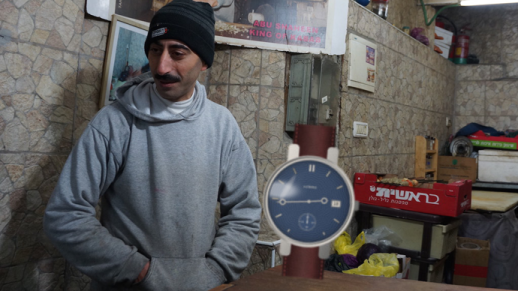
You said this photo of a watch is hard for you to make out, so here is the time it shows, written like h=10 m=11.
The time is h=2 m=44
